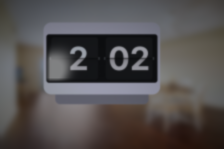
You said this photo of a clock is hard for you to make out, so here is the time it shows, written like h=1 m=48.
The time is h=2 m=2
